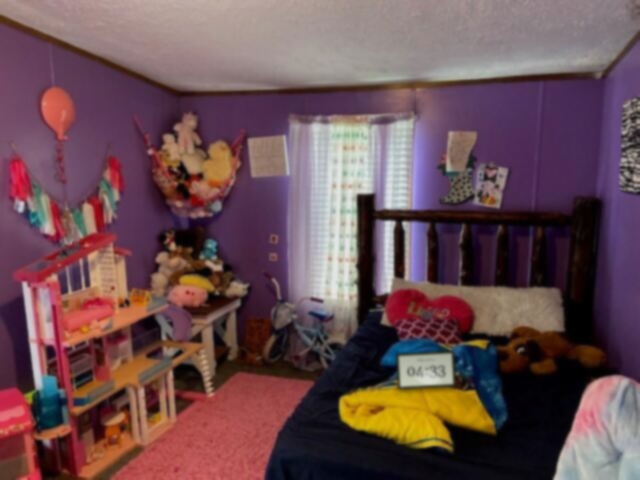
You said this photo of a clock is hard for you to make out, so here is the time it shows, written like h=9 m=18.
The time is h=4 m=33
